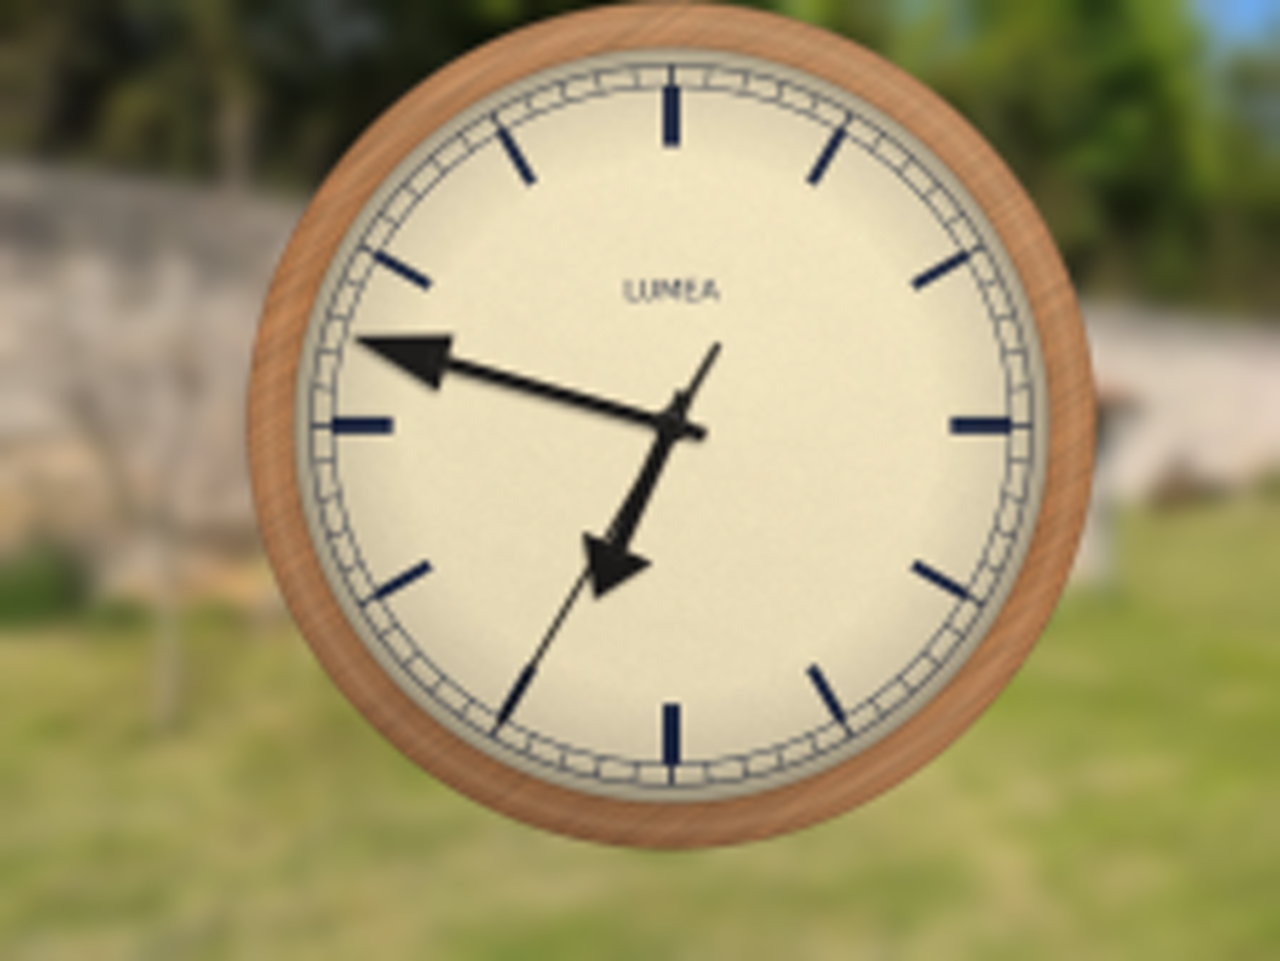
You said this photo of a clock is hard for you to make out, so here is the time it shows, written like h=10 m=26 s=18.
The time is h=6 m=47 s=35
